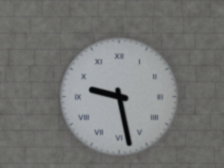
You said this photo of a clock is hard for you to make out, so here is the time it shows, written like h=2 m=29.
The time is h=9 m=28
